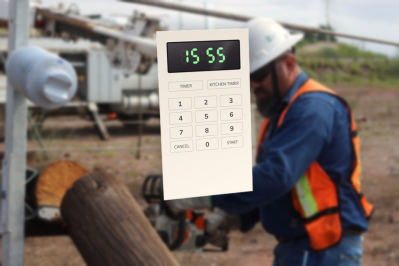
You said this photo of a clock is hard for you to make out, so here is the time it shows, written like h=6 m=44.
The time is h=15 m=55
